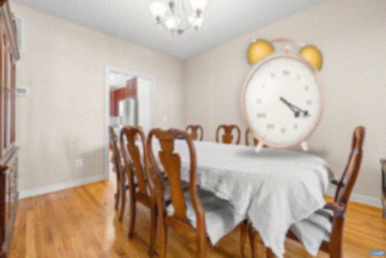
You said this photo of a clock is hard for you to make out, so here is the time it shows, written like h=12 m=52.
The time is h=4 m=19
